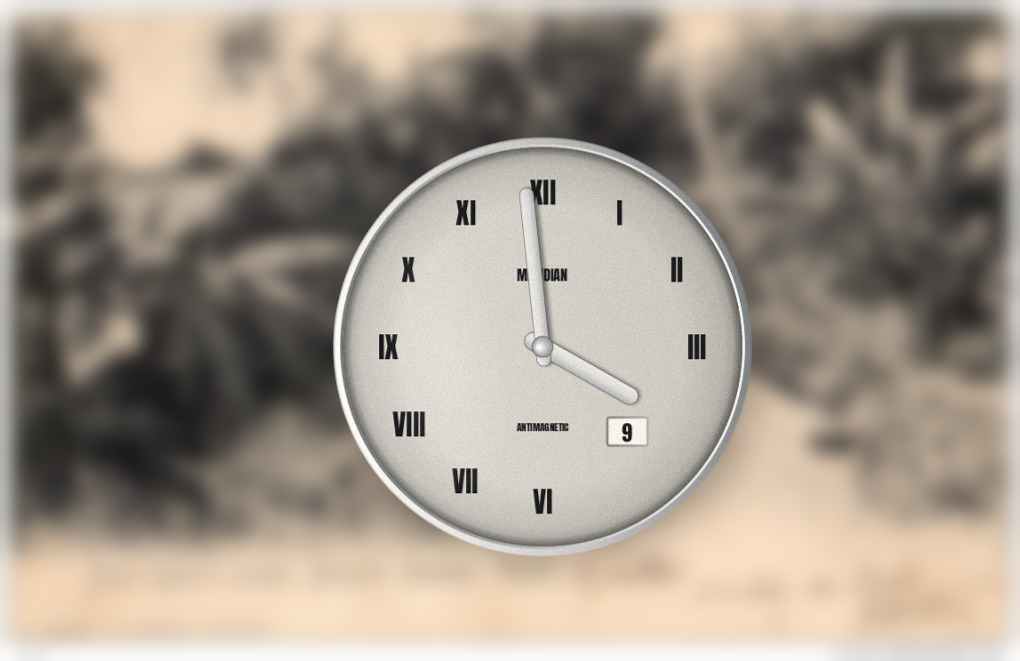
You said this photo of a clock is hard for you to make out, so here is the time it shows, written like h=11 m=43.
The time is h=3 m=59
